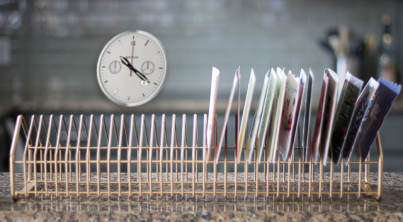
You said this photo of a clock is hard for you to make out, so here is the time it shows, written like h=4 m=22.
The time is h=10 m=21
